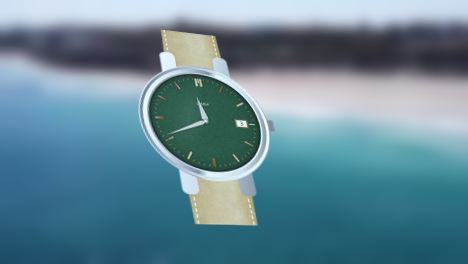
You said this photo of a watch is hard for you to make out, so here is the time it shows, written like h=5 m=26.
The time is h=11 m=41
